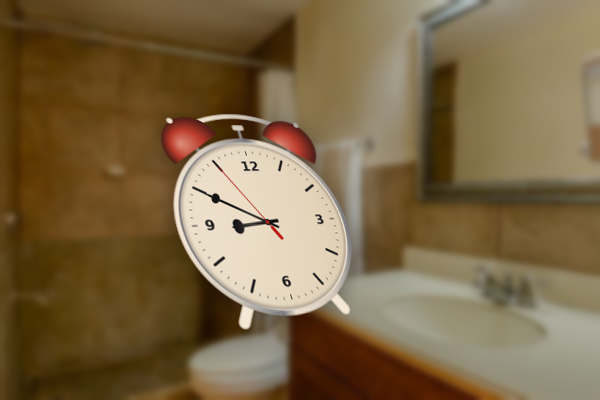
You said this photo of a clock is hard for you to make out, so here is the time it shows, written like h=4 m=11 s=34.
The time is h=8 m=49 s=55
